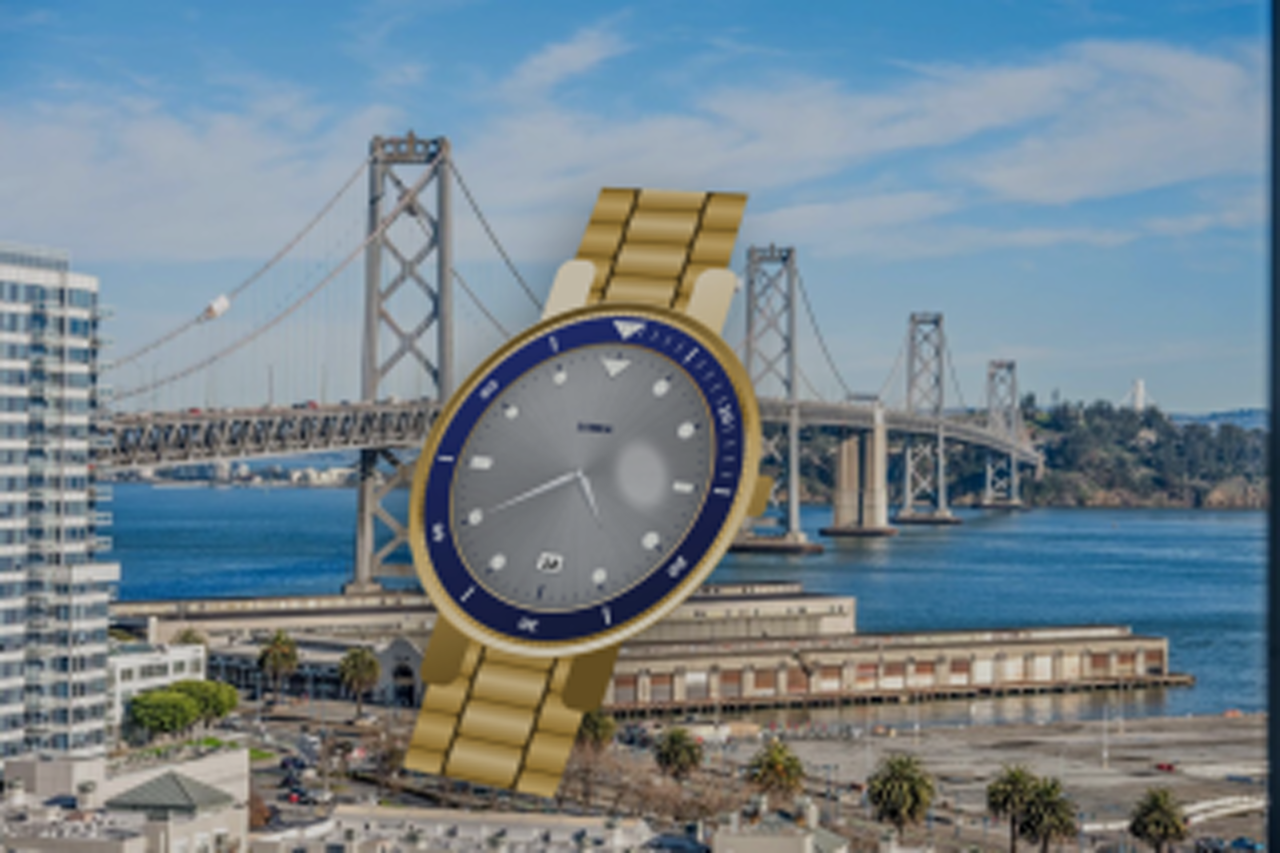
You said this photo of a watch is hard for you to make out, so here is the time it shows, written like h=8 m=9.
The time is h=4 m=40
